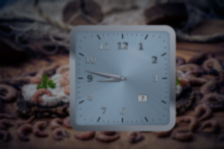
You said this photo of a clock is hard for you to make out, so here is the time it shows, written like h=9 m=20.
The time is h=8 m=47
